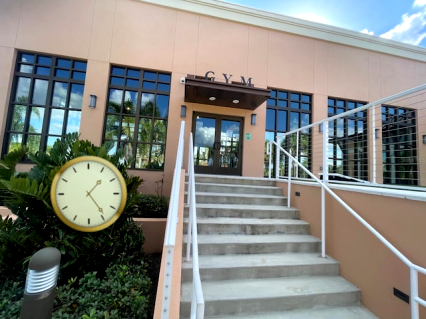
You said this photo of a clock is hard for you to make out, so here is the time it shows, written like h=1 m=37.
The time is h=1 m=24
